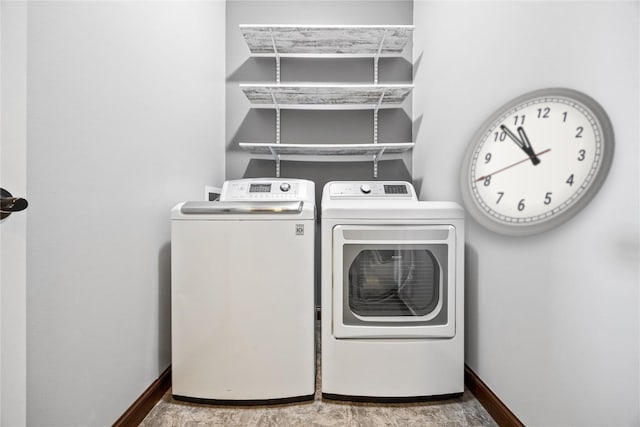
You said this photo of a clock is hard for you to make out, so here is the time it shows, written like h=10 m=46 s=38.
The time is h=10 m=51 s=41
